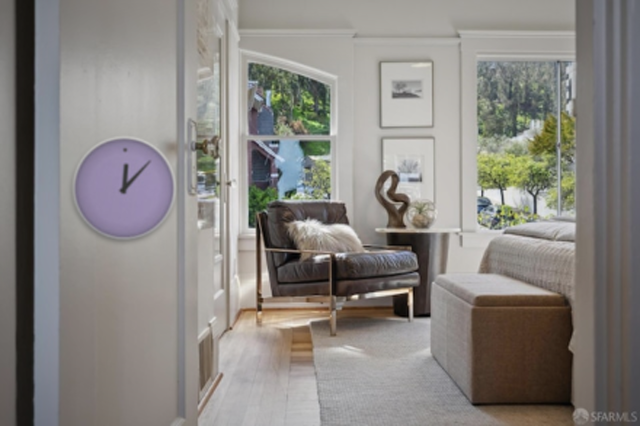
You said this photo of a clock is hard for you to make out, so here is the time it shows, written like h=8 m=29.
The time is h=12 m=7
